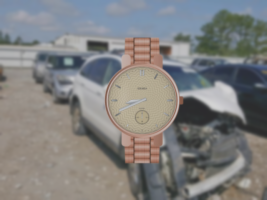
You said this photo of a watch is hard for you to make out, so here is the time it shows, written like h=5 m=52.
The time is h=8 m=41
